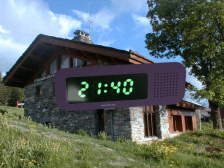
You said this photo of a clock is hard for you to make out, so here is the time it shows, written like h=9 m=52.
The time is h=21 m=40
